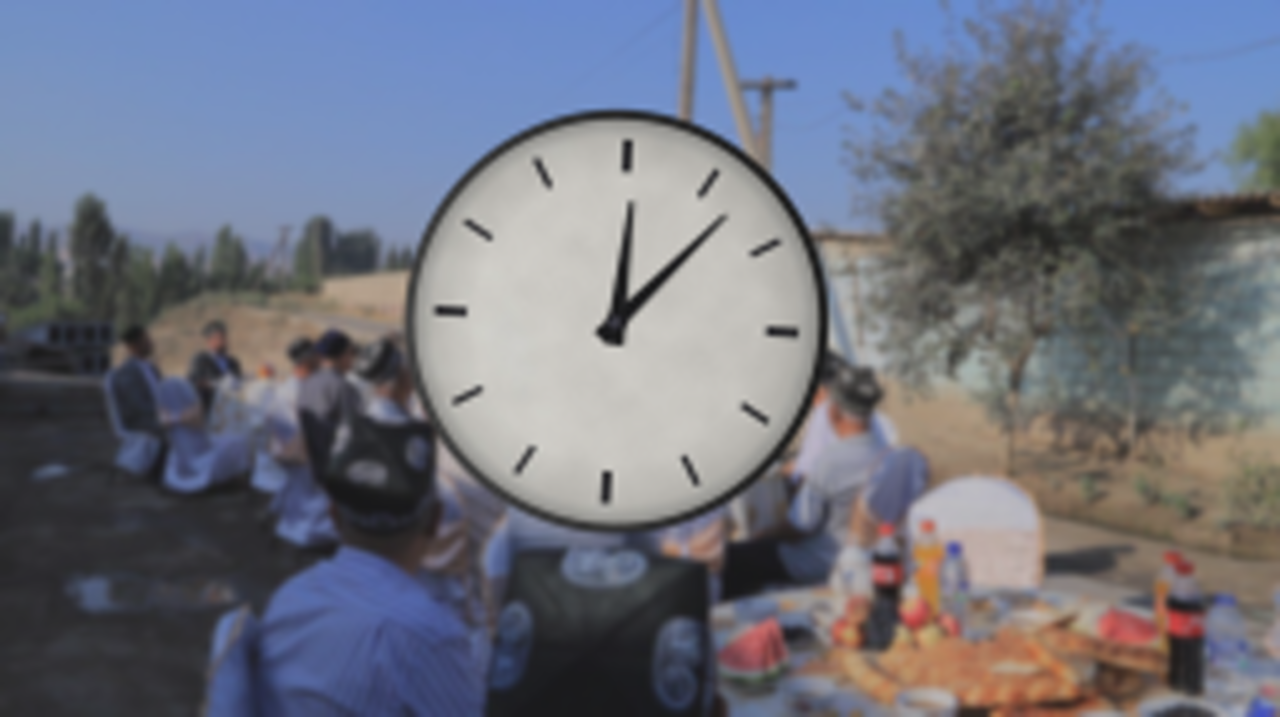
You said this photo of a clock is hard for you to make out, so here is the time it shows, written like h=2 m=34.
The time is h=12 m=7
